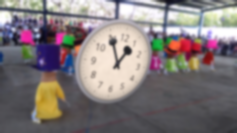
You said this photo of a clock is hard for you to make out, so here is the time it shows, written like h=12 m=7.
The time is h=12 m=55
